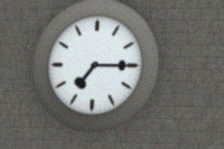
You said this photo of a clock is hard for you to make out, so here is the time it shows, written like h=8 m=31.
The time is h=7 m=15
